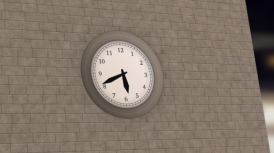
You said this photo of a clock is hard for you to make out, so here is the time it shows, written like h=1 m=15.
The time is h=5 m=41
